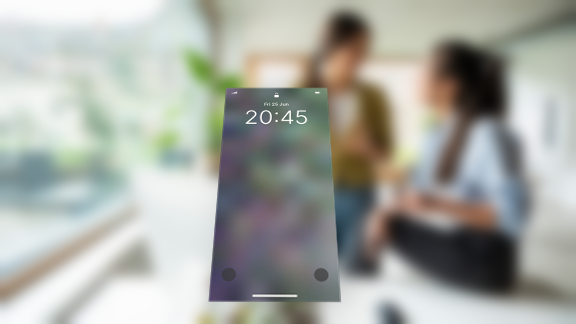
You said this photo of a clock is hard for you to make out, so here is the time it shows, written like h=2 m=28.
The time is h=20 m=45
